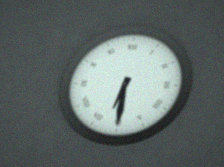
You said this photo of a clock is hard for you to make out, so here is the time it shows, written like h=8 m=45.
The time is h=6 m=30
